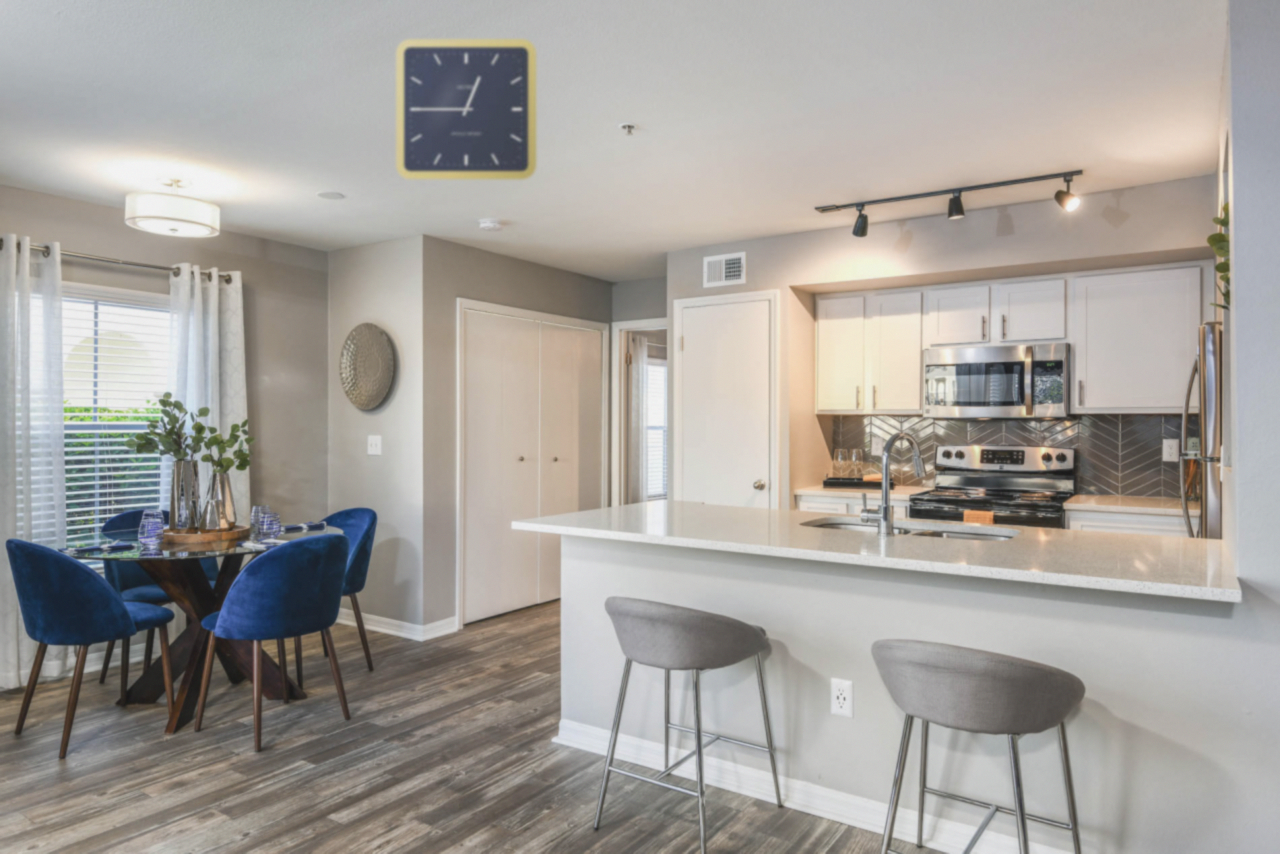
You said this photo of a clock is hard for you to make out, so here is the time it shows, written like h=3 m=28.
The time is h=12 m=45
